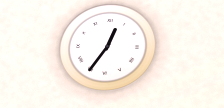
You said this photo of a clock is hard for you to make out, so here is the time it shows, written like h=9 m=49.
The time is h=12 m=35
